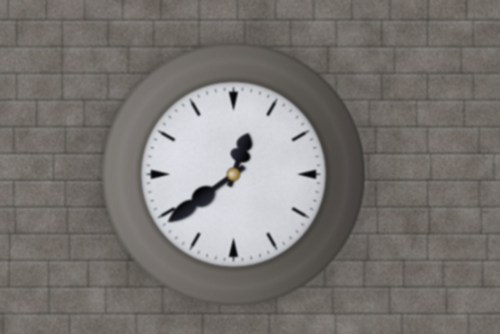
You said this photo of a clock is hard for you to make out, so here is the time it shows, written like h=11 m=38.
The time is h=12 m=39
